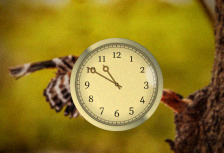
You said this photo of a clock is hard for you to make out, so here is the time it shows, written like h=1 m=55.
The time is h=10 m=50
